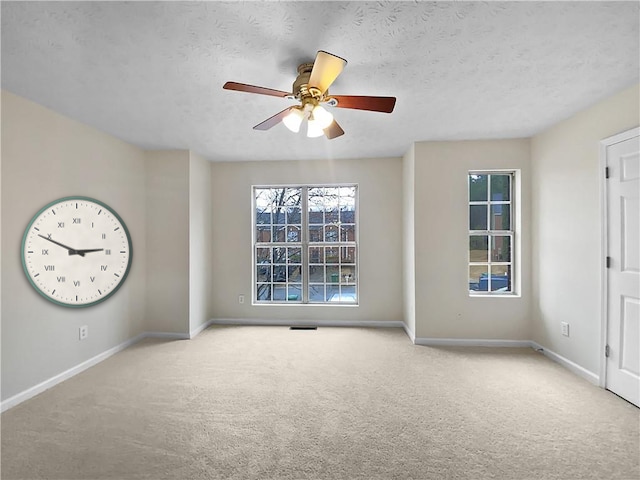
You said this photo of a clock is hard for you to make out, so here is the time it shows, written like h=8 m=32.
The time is h=2 m=49
